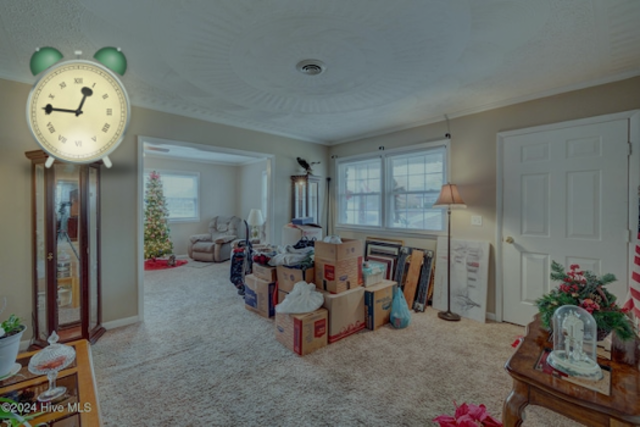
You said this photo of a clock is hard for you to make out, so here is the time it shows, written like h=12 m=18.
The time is h=12 m=46
